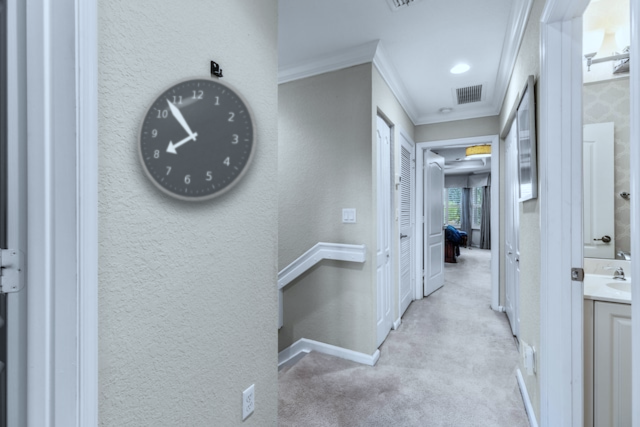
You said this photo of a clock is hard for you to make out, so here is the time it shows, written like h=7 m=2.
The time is h=7 m=53
